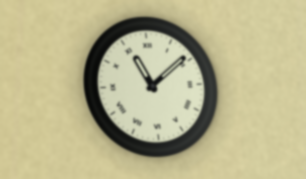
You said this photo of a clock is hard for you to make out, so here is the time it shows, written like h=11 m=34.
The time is h=11 m=9
